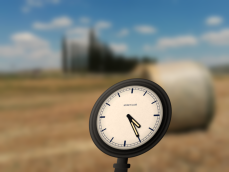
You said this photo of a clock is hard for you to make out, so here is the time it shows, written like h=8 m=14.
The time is h=4 m=25
